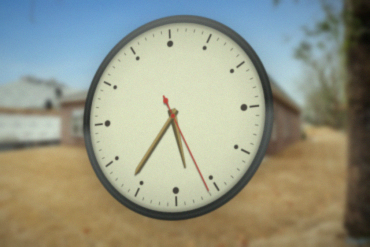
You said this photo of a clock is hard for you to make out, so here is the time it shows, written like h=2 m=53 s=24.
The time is h=5 m=36 s=26
